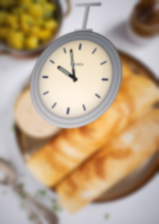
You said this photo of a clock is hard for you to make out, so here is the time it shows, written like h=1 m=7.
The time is h=9 m=57
